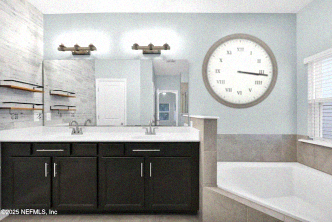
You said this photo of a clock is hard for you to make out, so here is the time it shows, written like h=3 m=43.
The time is h=3 m=16
